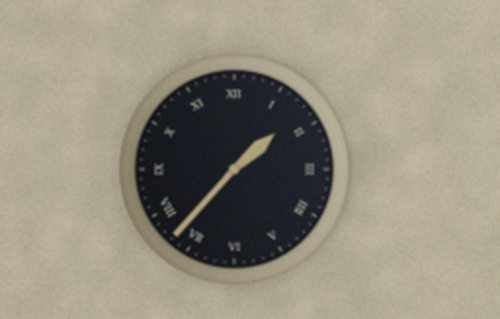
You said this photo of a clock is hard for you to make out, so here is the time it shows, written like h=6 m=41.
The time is h=1 m=37
